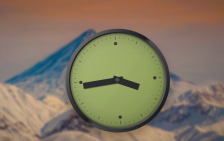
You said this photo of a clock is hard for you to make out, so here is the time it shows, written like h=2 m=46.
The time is h=3 m=44
